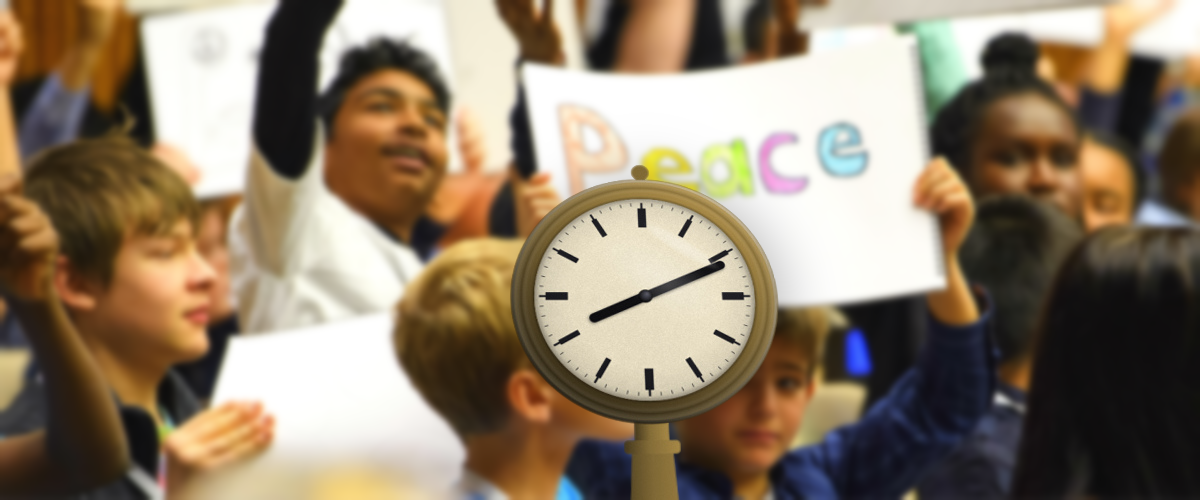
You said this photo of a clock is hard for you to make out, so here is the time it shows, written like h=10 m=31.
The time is h=8 m=11
